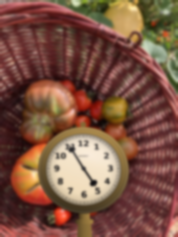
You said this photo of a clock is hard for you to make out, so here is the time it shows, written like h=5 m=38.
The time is h=4 m=55
